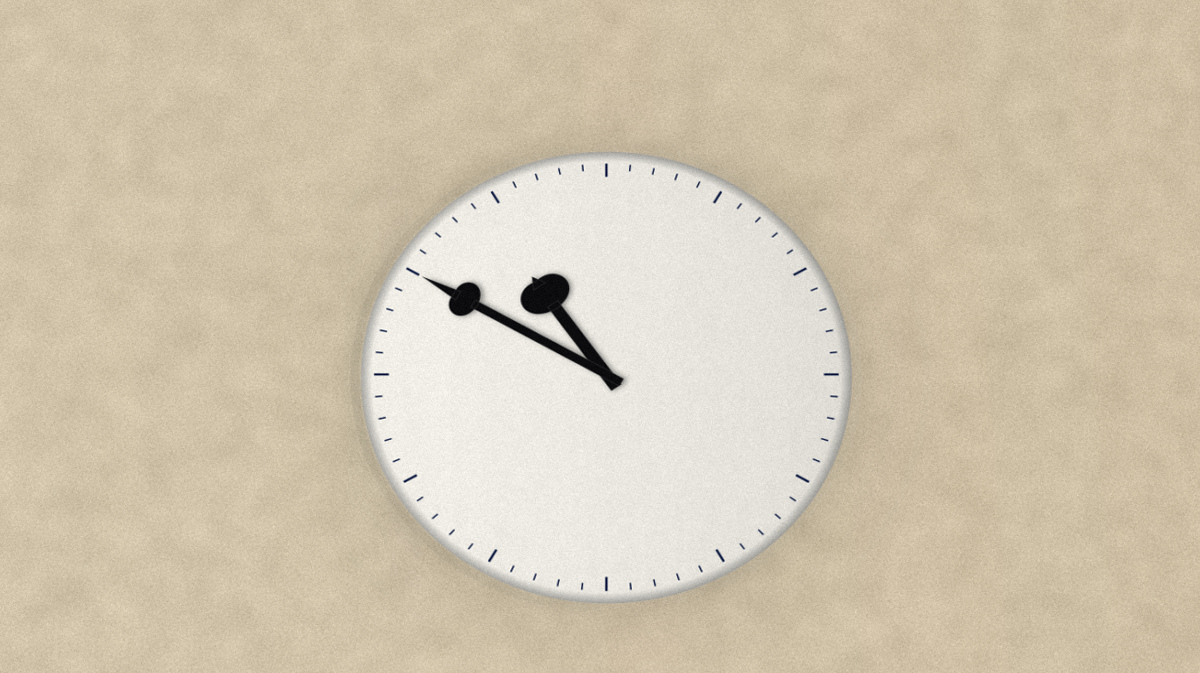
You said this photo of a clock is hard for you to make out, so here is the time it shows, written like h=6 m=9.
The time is h=10 m=50
